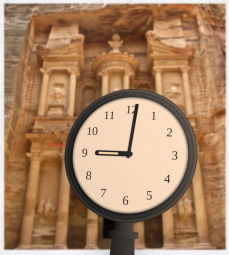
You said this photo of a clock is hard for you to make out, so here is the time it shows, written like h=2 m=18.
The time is h=9 m=1
